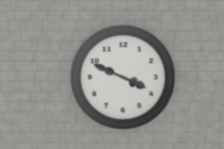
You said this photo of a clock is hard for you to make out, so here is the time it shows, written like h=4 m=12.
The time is h=3 m=49
